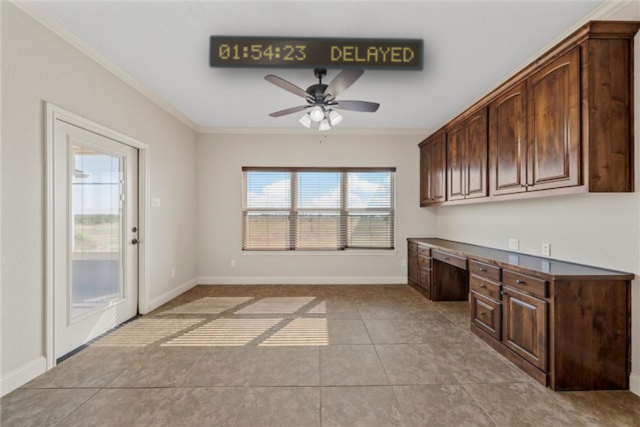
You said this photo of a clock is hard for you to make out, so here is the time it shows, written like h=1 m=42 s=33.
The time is h=1 m=54 s=23
